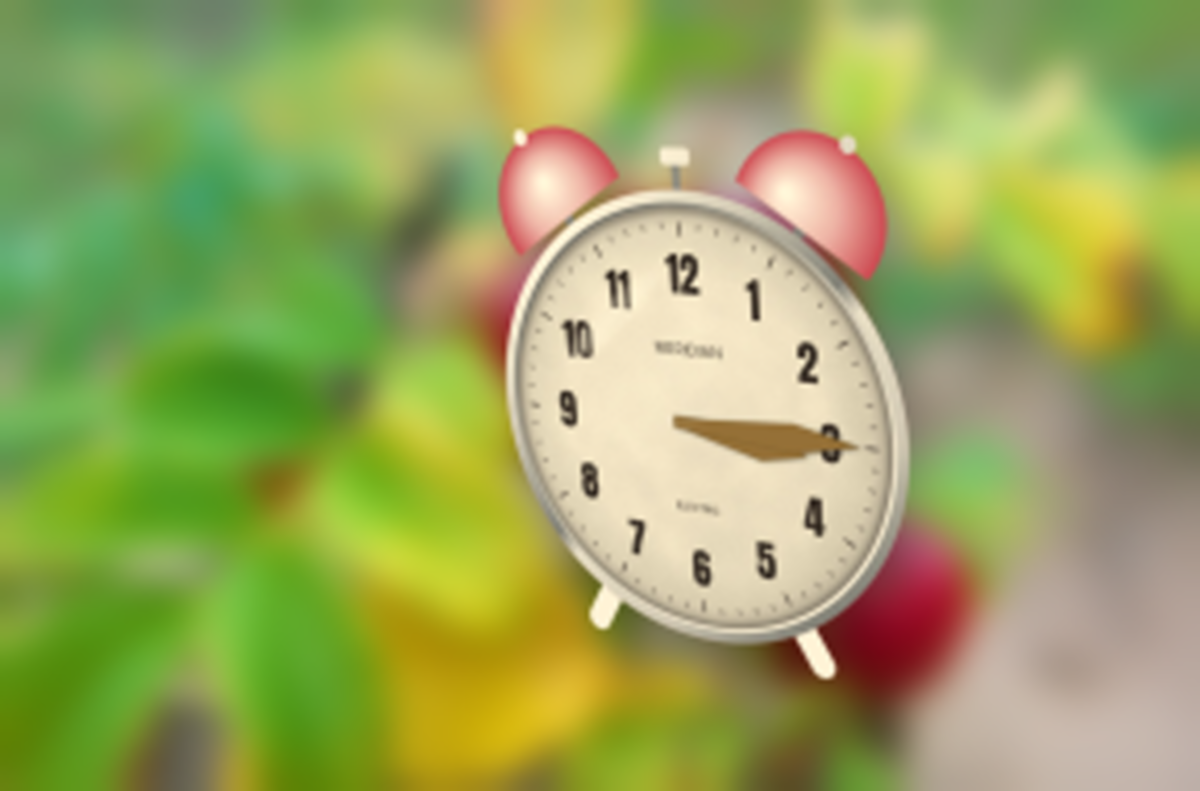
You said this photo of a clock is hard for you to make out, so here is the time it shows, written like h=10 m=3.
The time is h=3 m=15
